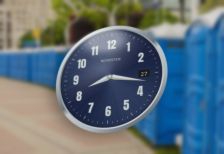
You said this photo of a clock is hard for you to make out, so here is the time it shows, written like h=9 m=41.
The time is h=8 m=17
